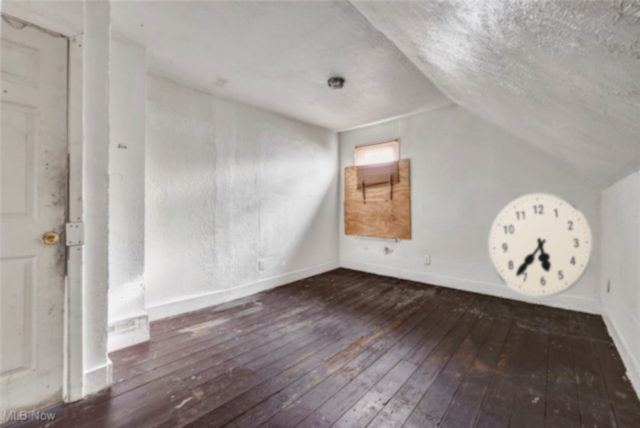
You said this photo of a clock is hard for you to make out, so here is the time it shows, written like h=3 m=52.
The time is h=5 m=37
